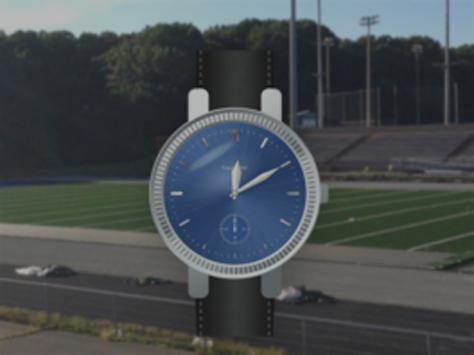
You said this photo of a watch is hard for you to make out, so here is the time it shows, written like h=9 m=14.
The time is h=12 m=10
